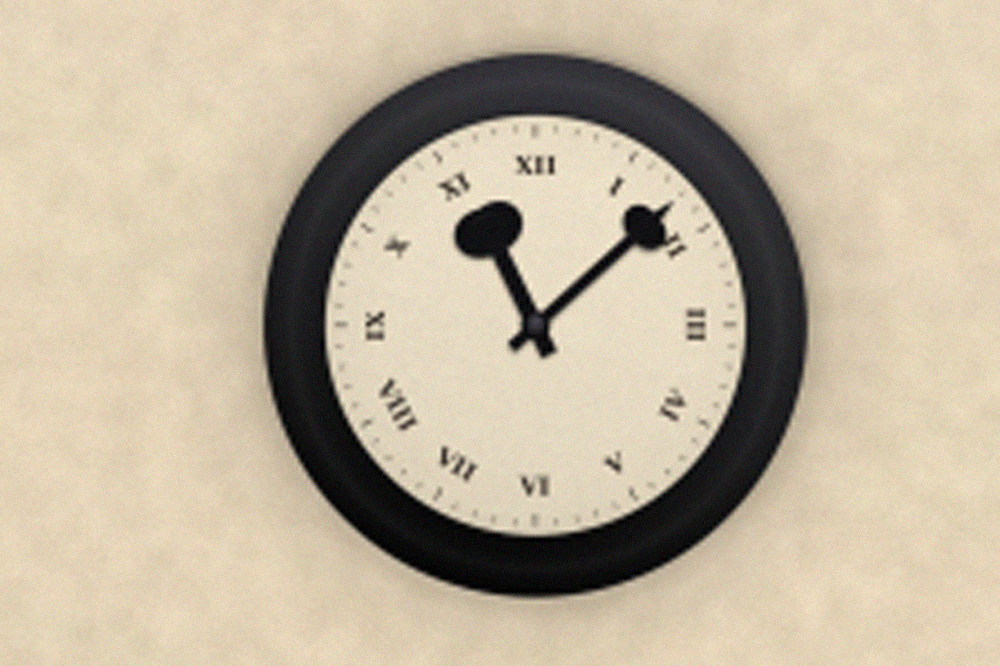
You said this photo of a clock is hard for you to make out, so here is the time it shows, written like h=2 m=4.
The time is h=11 m=8
